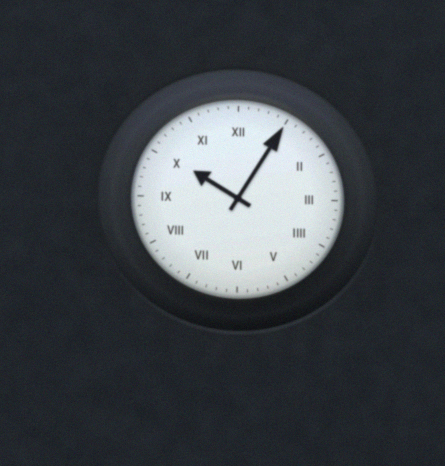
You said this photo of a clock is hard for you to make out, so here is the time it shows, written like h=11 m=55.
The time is h=10 m=5
